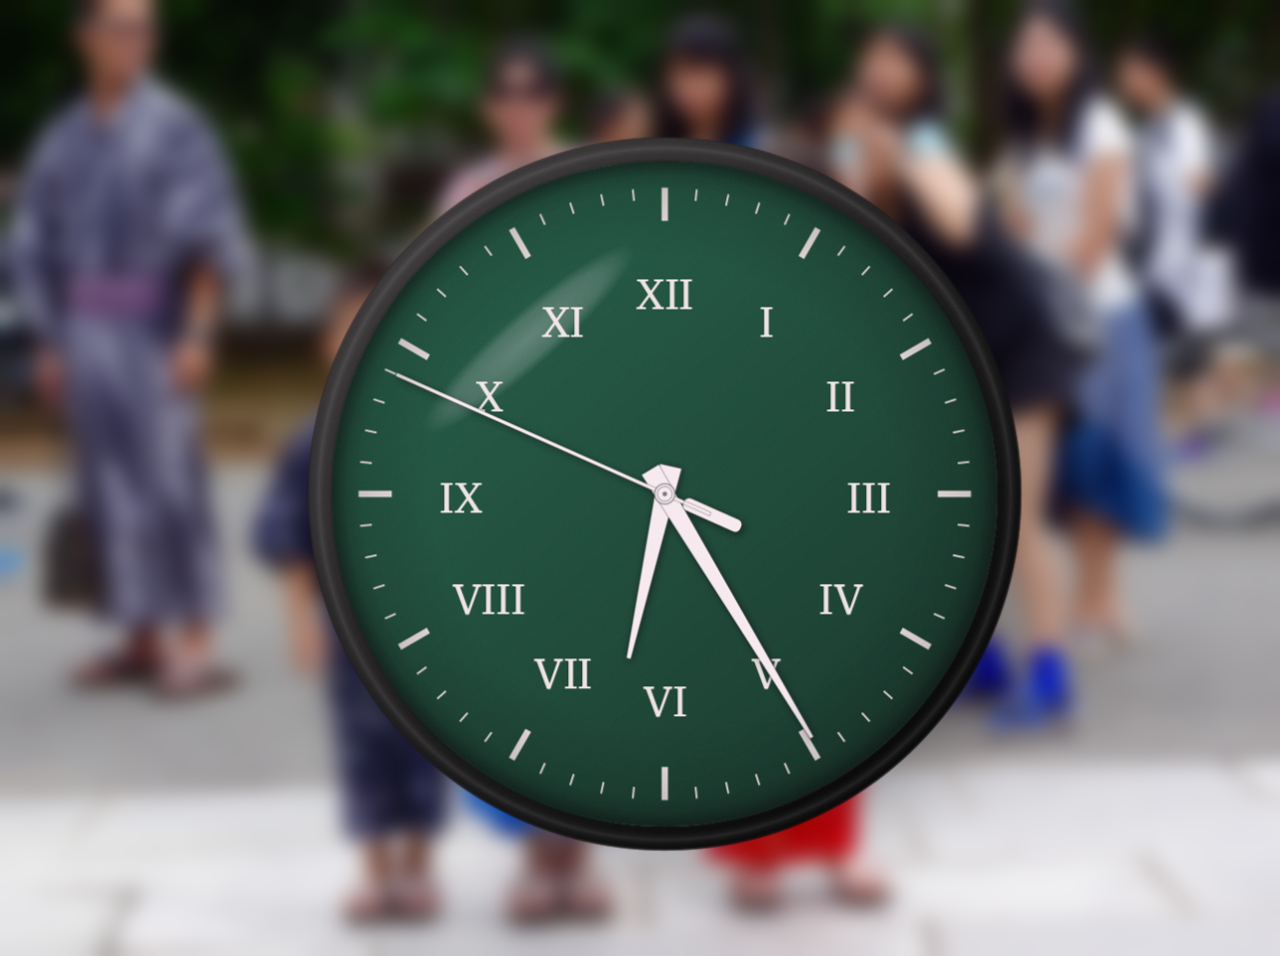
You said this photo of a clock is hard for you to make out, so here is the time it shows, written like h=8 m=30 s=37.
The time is h=6 m=24 s=49
